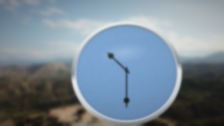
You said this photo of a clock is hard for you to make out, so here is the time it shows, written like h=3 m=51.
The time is h=10 m=30
